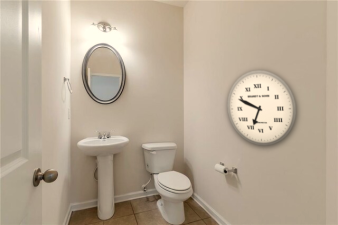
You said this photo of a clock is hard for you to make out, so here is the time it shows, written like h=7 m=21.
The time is h=6 m=49
